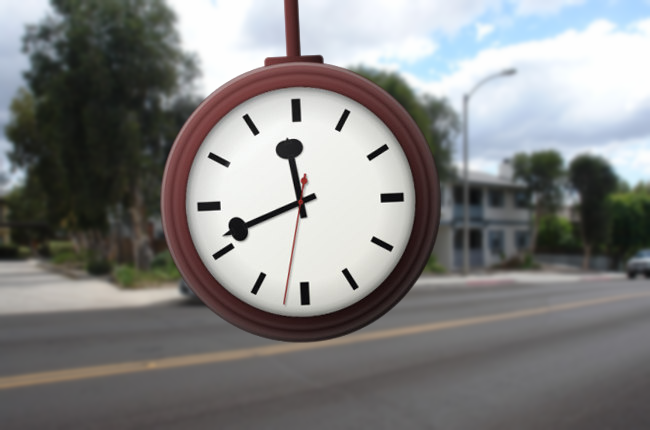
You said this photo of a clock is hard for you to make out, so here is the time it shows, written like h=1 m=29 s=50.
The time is h=11 m=41 s=32
